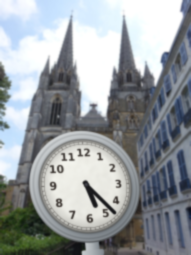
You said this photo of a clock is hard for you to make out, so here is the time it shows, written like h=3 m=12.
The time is h=5 m=23
